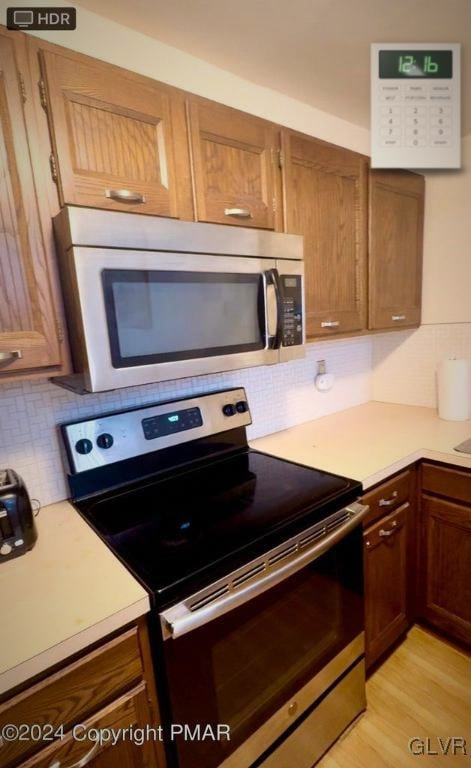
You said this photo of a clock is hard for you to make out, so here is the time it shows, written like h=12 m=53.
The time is h=12 m=16
